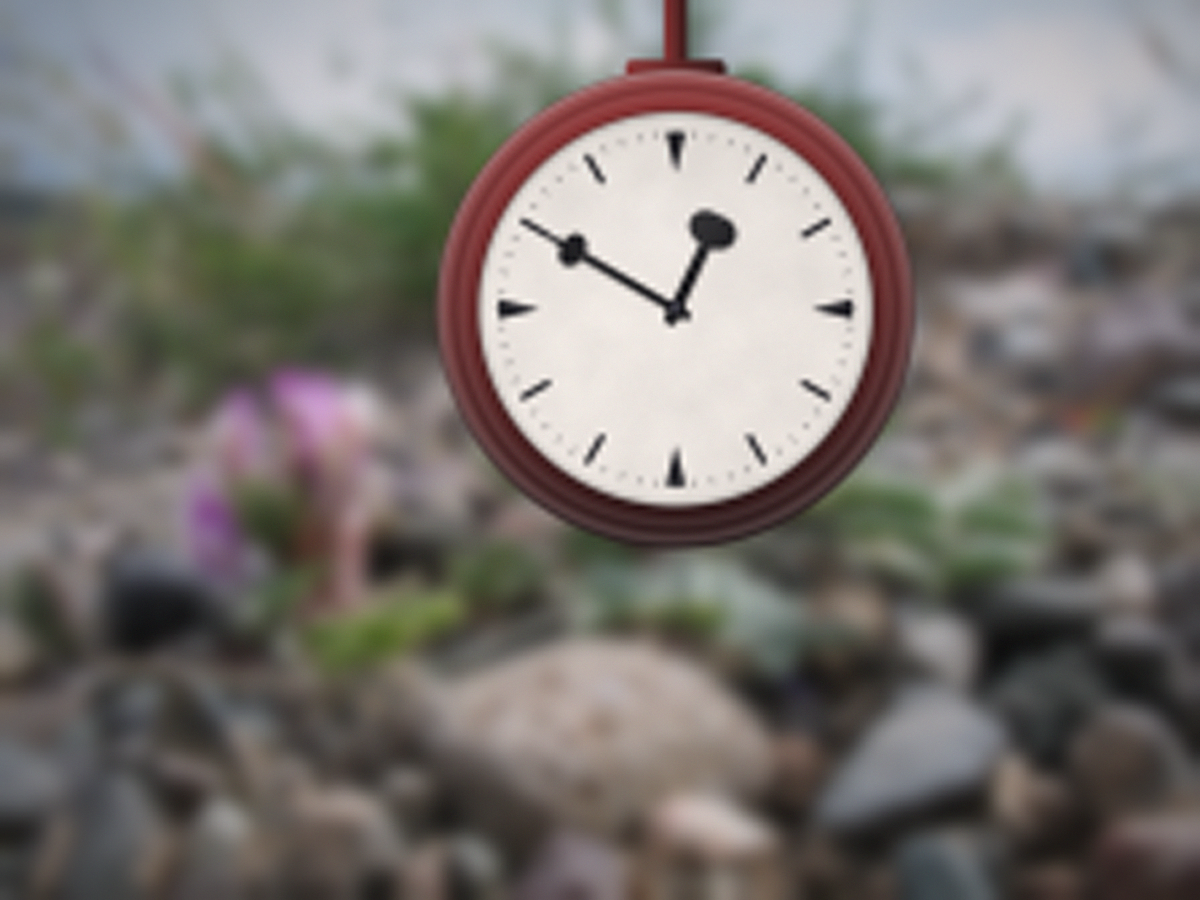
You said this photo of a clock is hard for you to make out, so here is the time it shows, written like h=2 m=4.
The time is h=12 m=50
